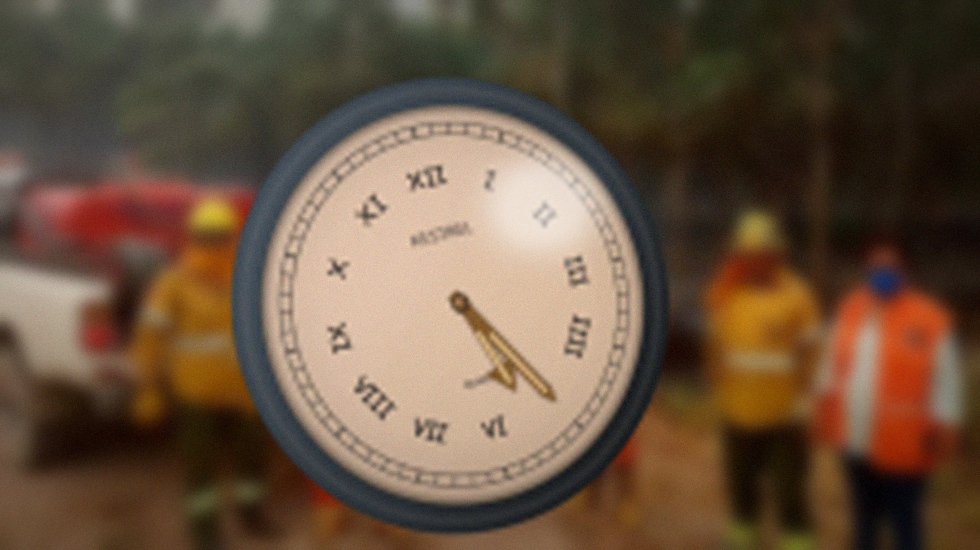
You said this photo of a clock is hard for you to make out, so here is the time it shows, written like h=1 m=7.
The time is h=5 m=25
